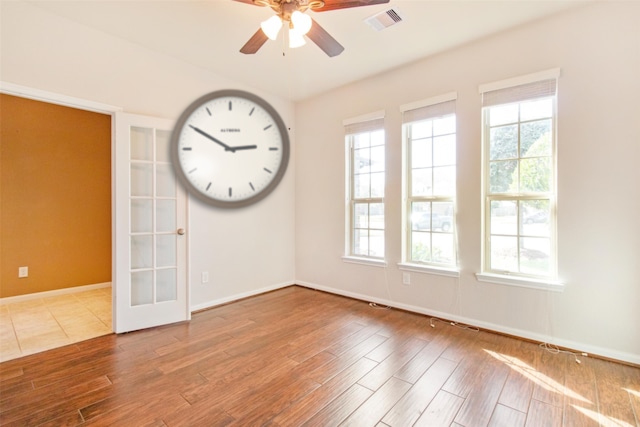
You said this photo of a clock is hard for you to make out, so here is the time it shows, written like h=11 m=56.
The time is h=2 m=50
